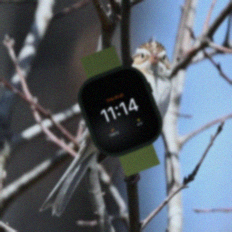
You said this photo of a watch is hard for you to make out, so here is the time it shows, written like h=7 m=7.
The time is h=11 m=14
